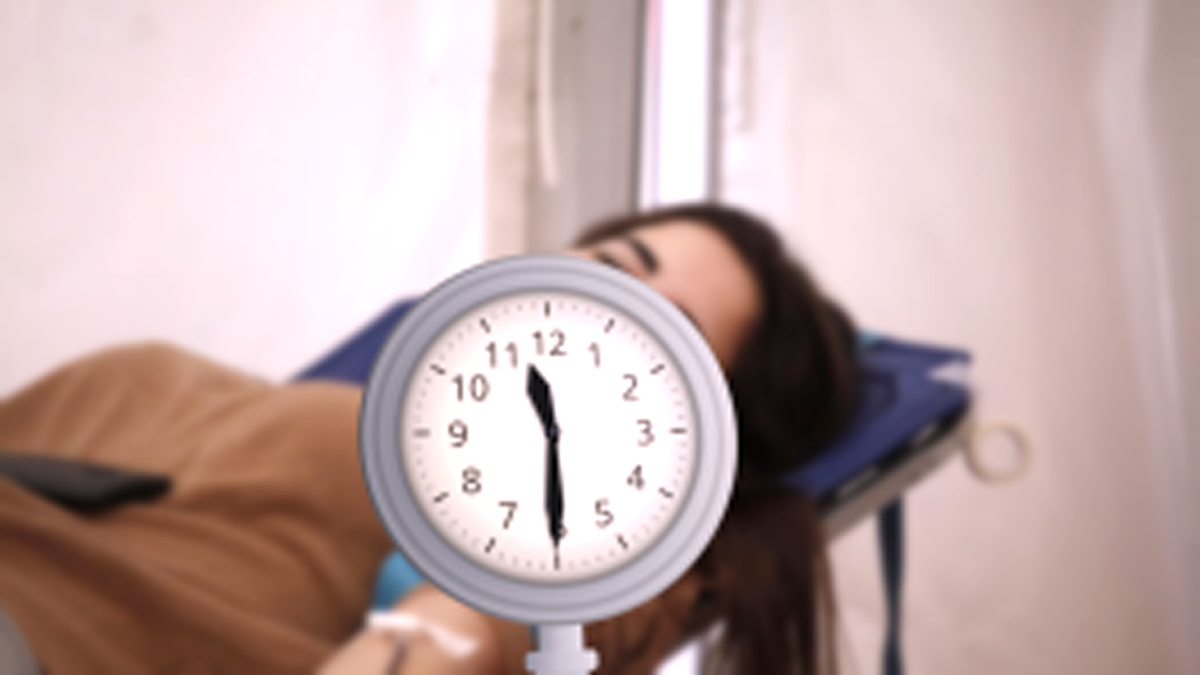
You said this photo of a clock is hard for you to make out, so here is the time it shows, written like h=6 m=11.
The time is h=11 m=30
